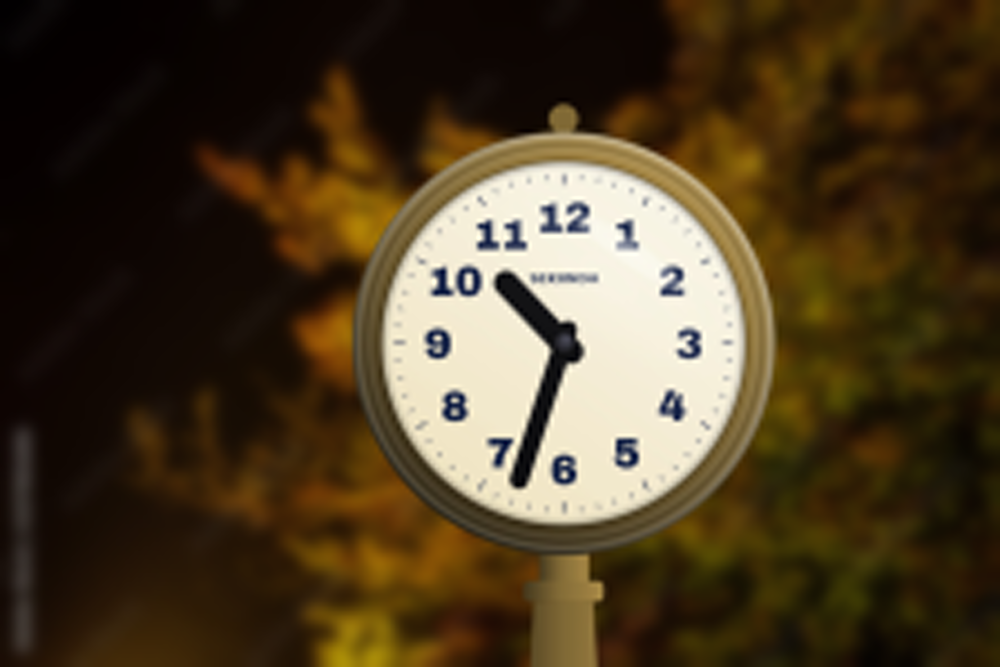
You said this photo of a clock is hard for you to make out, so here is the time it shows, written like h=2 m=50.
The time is h=10 m=33
